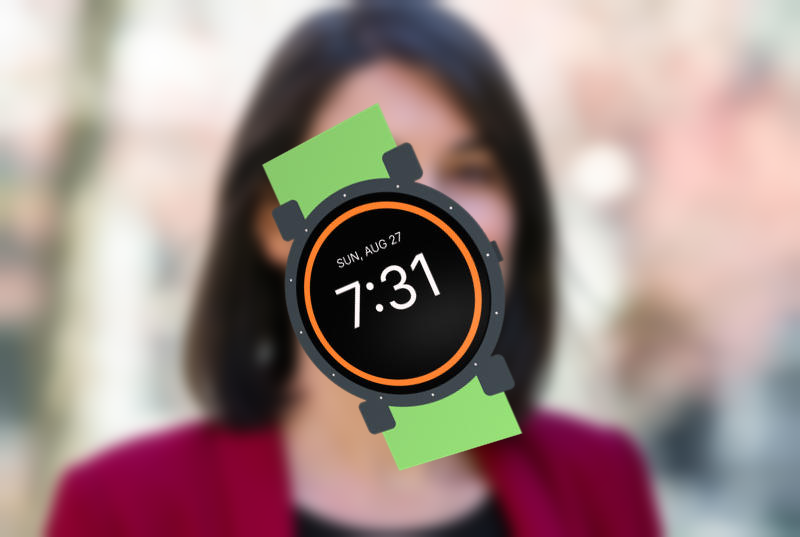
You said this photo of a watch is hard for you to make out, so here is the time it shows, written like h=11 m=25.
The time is h=7 m=31
